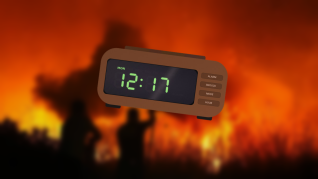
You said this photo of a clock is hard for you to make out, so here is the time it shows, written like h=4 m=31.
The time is h=12 m=17
